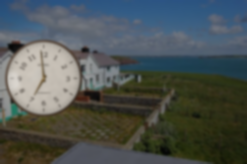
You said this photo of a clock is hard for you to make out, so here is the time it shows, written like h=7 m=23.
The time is h=6 m=59
